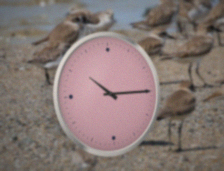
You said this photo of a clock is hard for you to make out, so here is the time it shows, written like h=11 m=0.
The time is h=10 m=15
